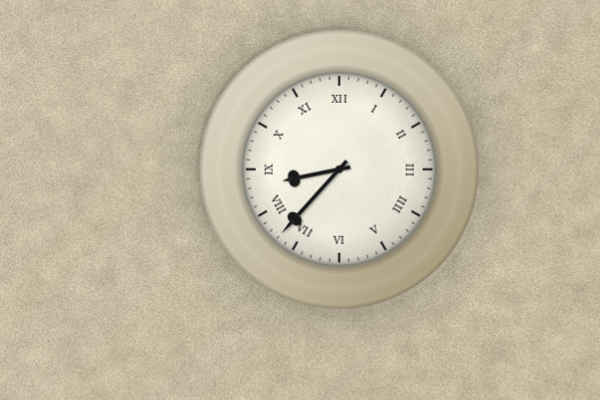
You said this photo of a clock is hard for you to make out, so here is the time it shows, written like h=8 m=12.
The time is h=8 m=37
